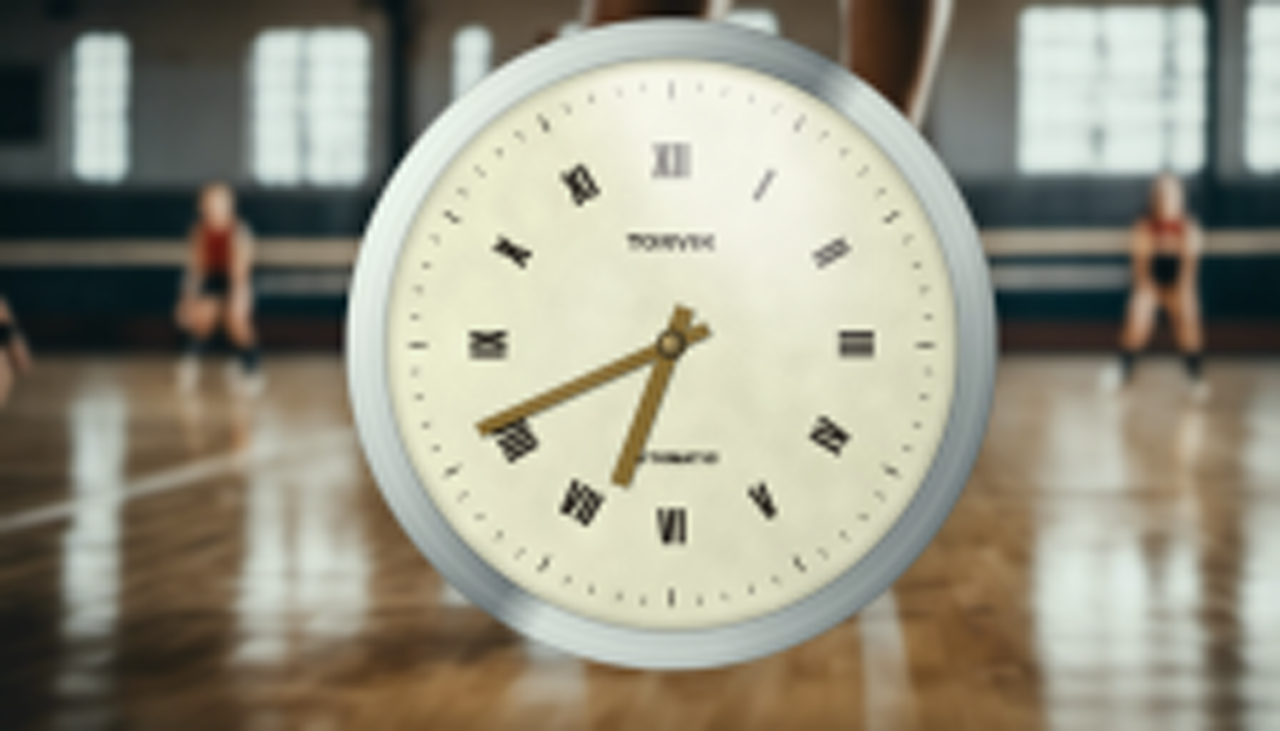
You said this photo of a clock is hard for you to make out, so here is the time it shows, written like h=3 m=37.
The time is h=6 m=41
